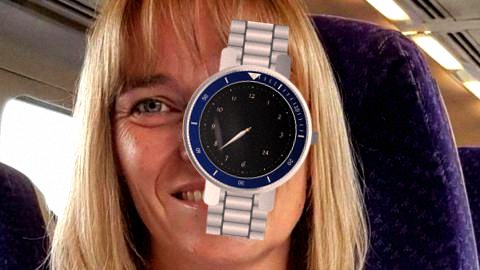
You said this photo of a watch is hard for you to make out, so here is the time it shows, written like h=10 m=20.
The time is h=7 m=38
